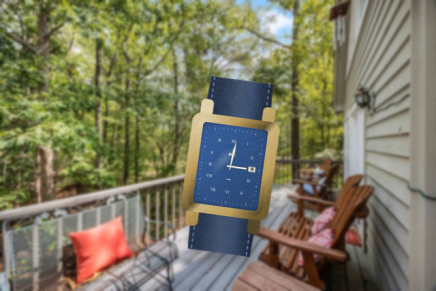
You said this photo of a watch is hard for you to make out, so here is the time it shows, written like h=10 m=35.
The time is h=3 m=1
